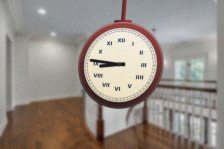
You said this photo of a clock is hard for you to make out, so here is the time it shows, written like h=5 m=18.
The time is h=8 m=46
